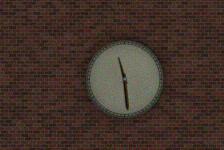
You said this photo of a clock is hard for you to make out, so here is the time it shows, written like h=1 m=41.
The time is h=11 m=29
